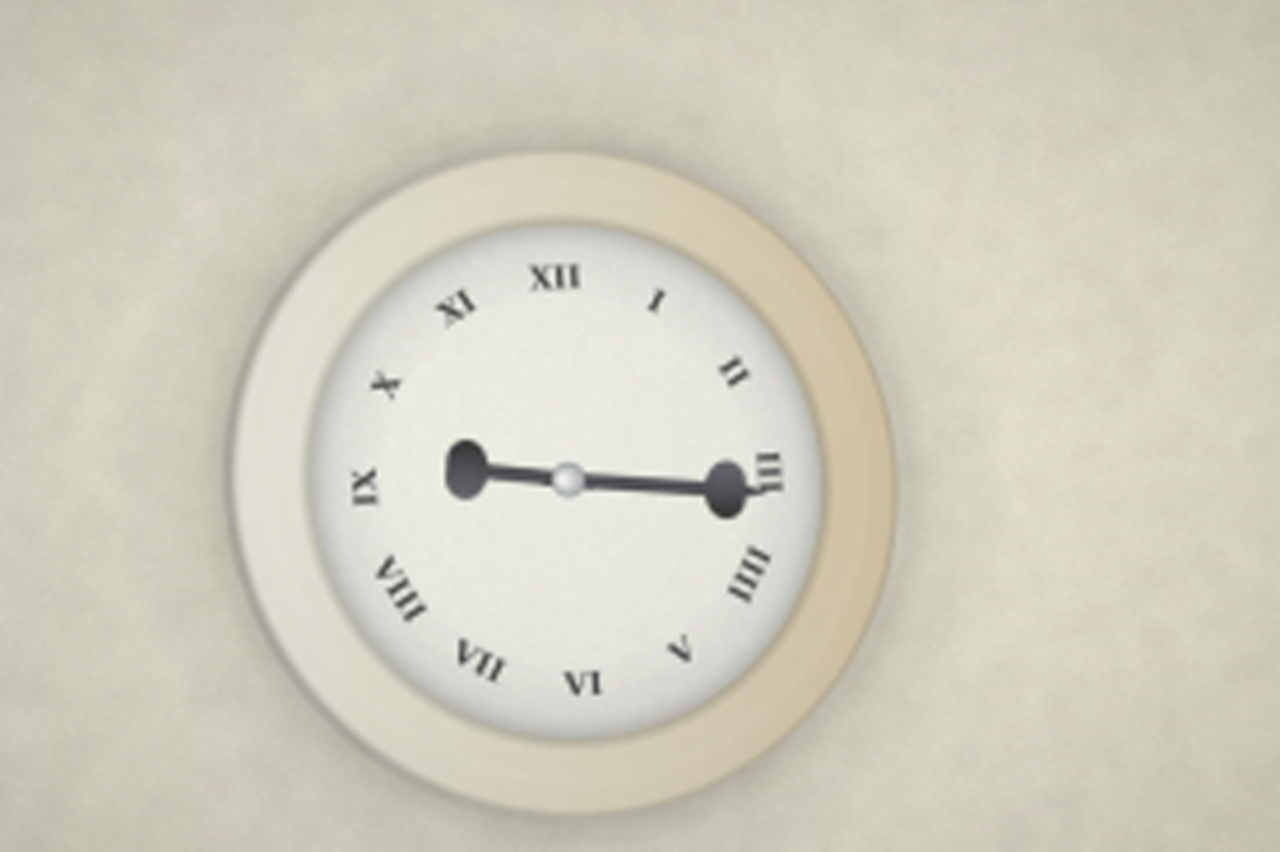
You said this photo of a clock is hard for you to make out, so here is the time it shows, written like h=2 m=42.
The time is h=9 m=16
